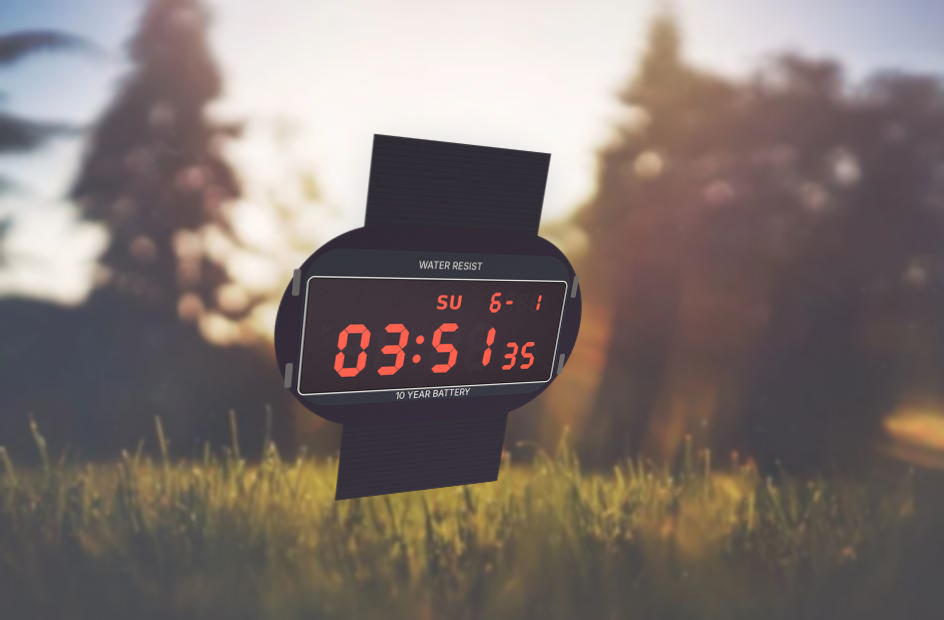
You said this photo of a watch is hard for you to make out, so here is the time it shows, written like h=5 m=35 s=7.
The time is h=3 m=51 s=35
